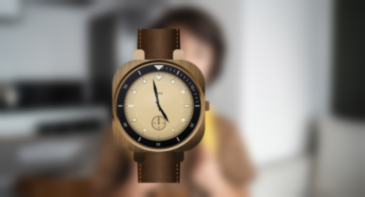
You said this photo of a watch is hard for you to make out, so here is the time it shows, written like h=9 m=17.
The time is h=4 m=58
